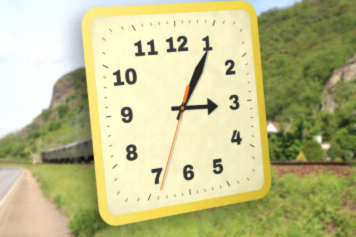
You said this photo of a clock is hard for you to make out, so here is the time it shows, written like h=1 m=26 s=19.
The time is h=3 m=5 s=34
